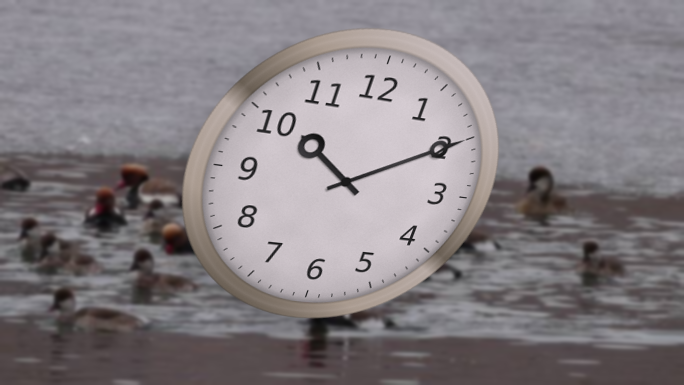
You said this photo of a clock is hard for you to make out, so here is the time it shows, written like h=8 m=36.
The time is h=10 m=10
